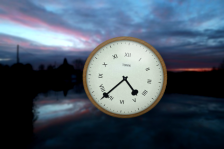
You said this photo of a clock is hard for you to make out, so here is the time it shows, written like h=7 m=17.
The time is h=4 m=37
